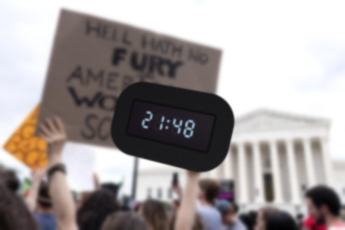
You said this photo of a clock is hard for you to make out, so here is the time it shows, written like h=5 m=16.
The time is h=21 m=48
